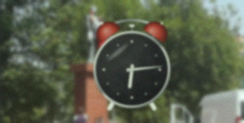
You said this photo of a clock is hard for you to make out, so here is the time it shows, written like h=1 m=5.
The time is h=6 m=14
